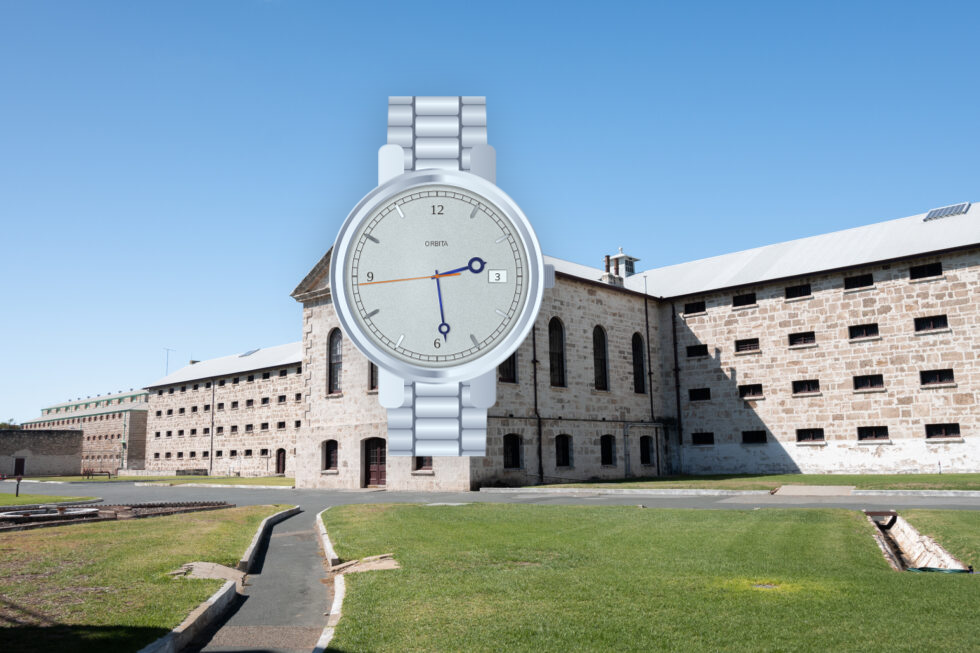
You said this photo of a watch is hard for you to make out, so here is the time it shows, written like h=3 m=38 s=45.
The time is h=2 m=28 s=44
